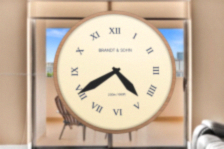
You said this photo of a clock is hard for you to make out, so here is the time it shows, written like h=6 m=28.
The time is h=4 m=40
